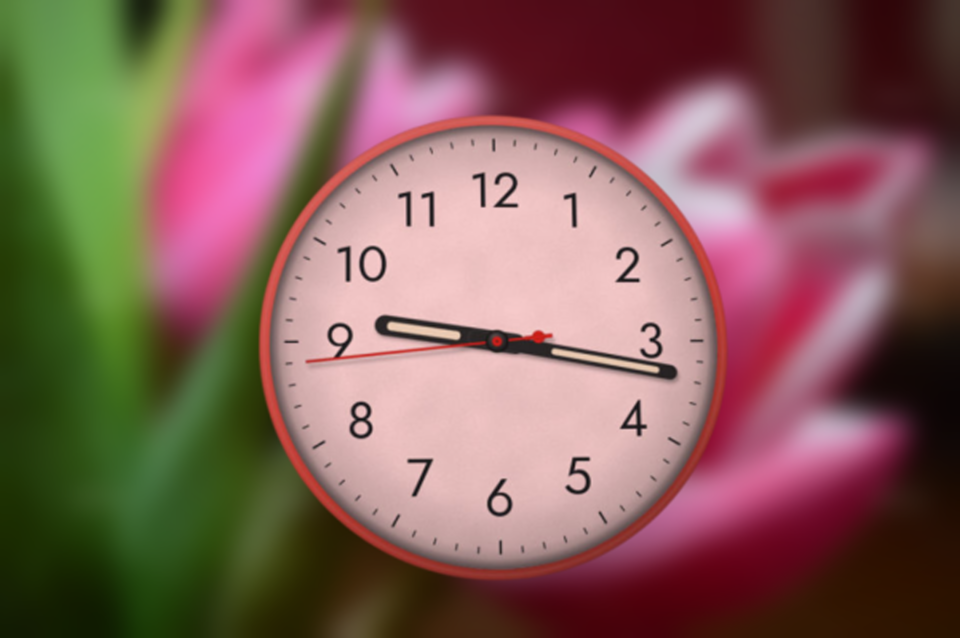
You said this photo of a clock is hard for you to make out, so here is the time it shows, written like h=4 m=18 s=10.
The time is h=9 m=16 s=44
